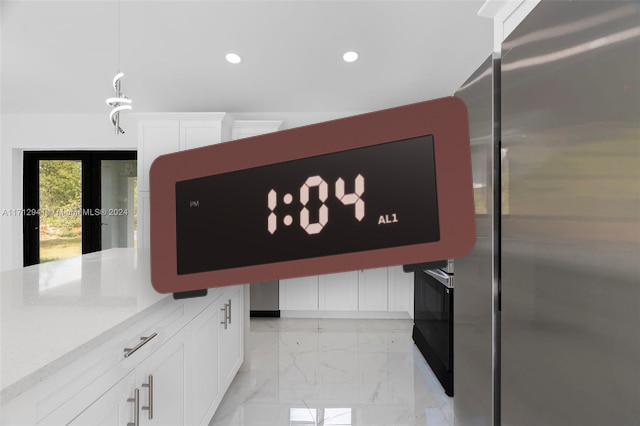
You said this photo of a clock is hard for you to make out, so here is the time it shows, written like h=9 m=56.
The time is h=1 m=4
